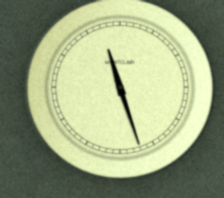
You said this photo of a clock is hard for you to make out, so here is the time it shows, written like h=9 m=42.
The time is h=11 m=27
